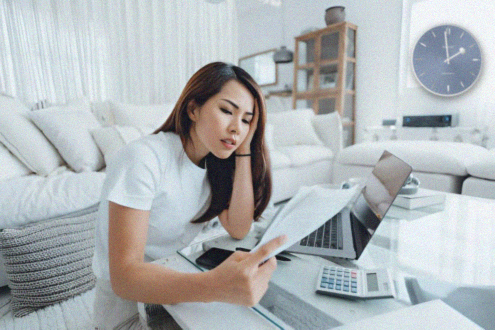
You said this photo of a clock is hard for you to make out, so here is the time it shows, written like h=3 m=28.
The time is h=1 m=59
